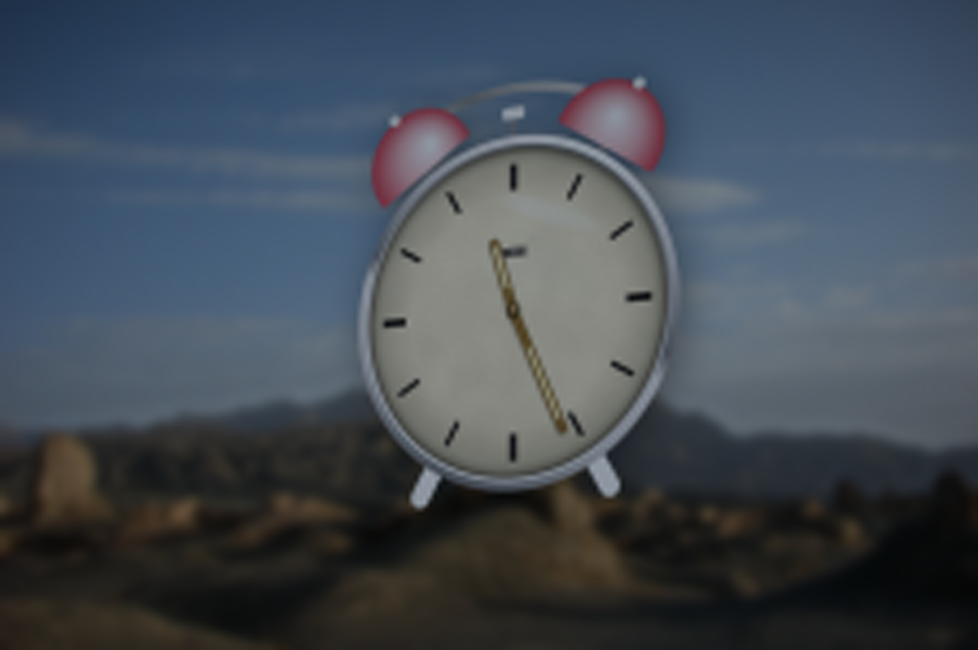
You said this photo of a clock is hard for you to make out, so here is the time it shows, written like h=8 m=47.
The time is h=11 m=26
